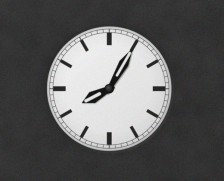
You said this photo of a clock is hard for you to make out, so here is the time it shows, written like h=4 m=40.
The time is h=8 m=5
